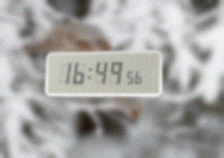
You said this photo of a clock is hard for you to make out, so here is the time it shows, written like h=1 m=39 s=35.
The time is h=16 m=49 s=56
